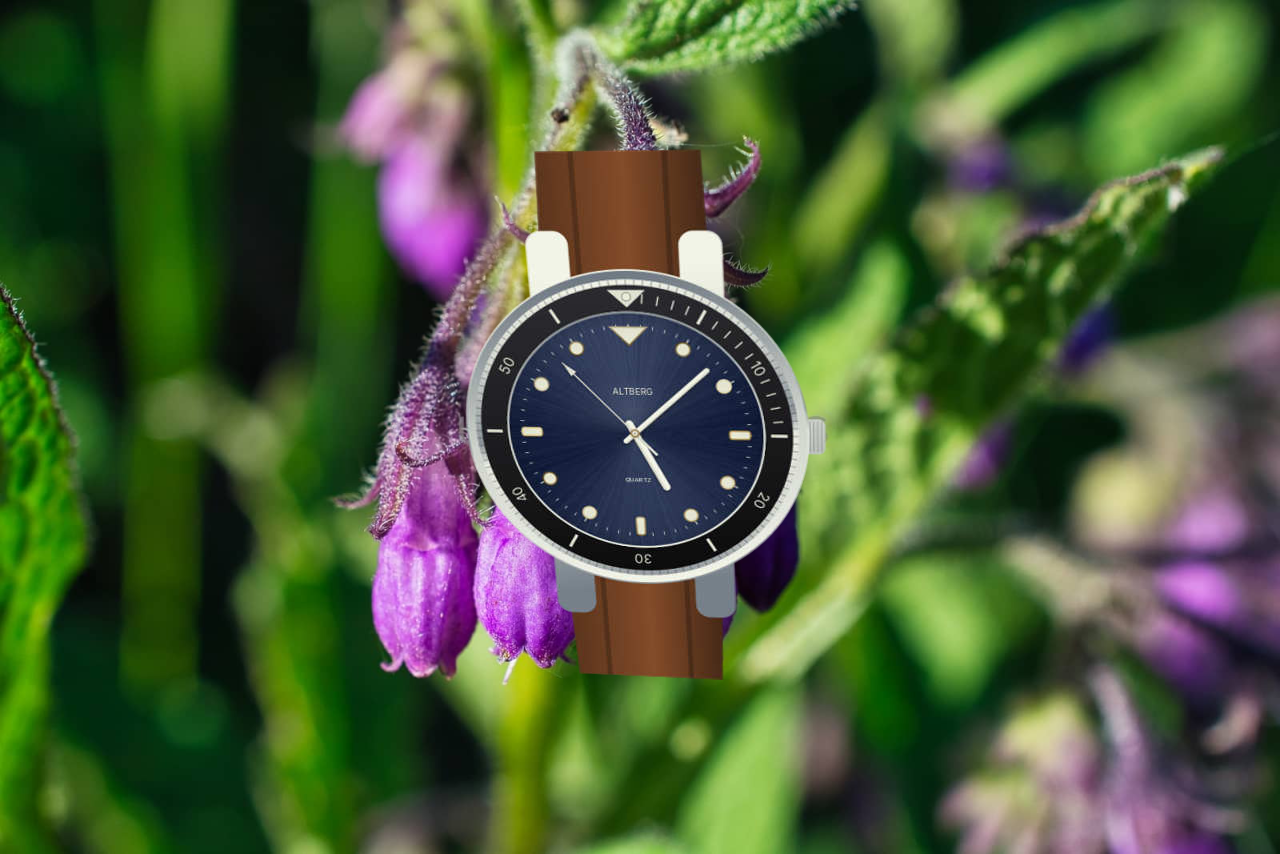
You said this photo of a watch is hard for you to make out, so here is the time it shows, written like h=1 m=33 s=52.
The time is h=5 m=7 s=53
